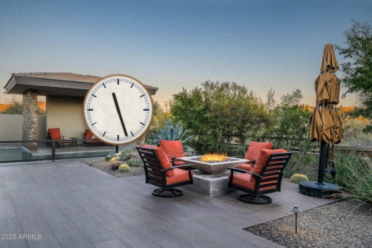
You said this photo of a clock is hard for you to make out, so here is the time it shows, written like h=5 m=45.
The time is h=11 m=27
